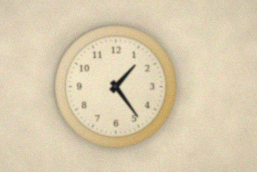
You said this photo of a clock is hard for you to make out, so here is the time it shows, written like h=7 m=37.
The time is h=1 m=24
